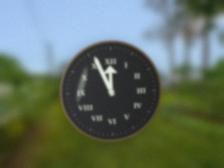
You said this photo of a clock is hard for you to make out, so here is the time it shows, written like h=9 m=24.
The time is h=11 m=56
